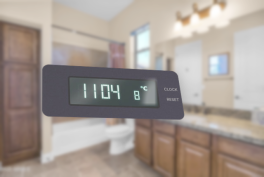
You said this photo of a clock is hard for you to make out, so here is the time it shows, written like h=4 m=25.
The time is h=11 m=4
